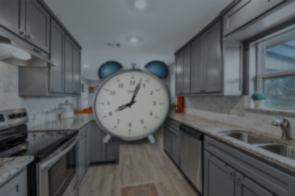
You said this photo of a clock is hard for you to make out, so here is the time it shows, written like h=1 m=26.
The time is h=8 m=3
